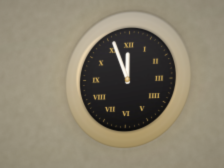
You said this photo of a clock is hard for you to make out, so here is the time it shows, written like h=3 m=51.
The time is h=11 m=56
